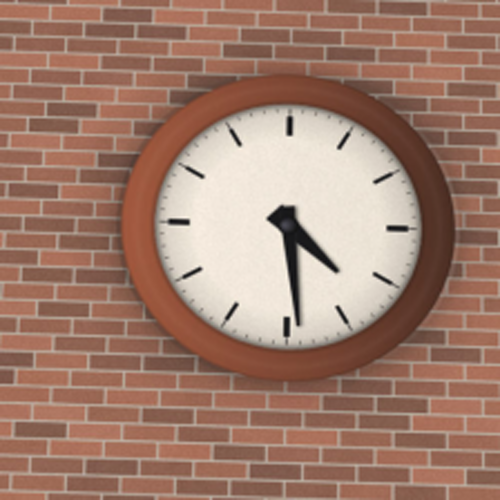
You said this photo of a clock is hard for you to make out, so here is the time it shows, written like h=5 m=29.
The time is h=4 m=29
